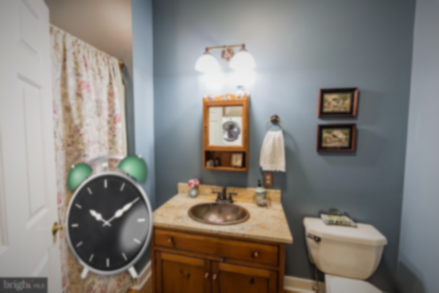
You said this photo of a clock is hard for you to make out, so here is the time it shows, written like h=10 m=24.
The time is h=10 m=10
